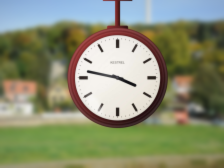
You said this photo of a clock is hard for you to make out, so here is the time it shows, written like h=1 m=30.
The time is h=3 m=47
